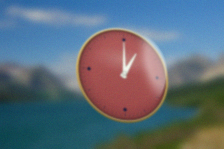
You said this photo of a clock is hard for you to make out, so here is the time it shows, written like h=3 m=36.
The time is h=1 m=0
